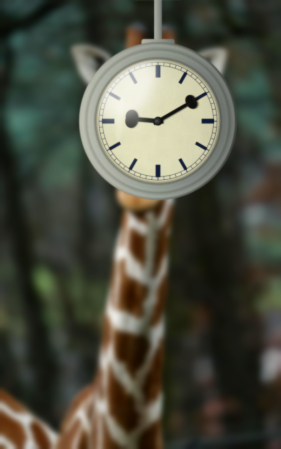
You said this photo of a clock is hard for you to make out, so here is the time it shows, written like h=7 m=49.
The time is h=9 m=10
